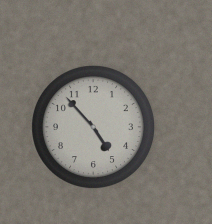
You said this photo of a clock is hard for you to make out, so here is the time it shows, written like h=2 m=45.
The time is h=4 m=53
